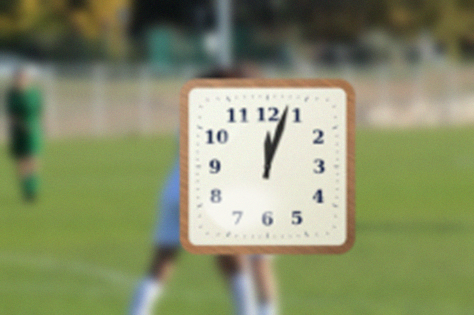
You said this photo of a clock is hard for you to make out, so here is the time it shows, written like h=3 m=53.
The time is h=12 m=3
